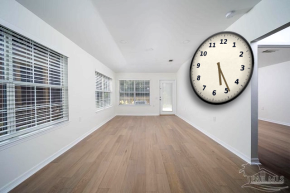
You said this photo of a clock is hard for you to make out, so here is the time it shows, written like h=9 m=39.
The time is h=5 m=24
